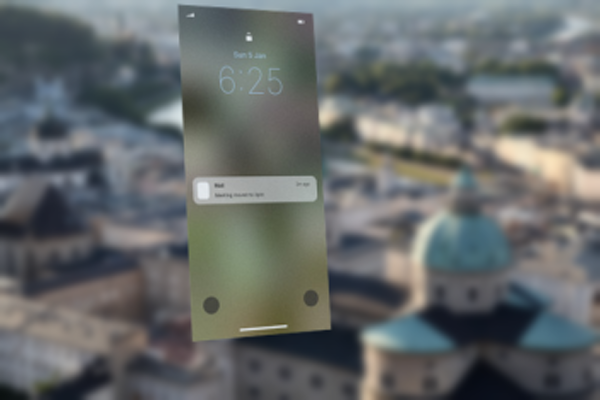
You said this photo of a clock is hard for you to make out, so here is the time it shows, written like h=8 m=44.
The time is h=6 m=25
